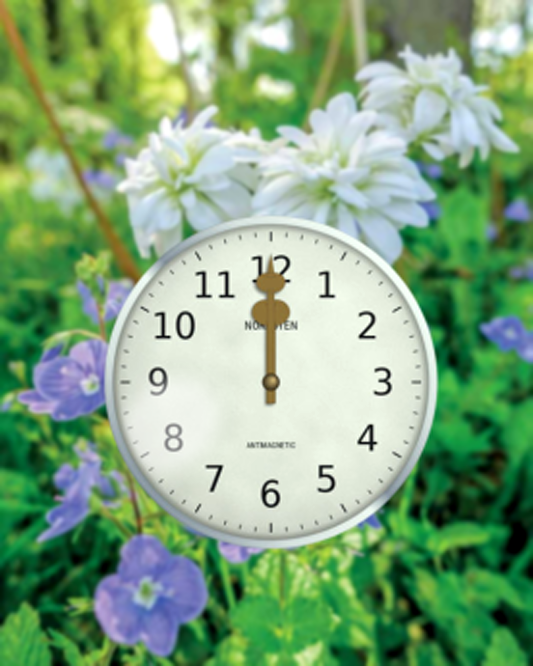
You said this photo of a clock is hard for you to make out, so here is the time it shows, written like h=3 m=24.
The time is h=12 m=0
